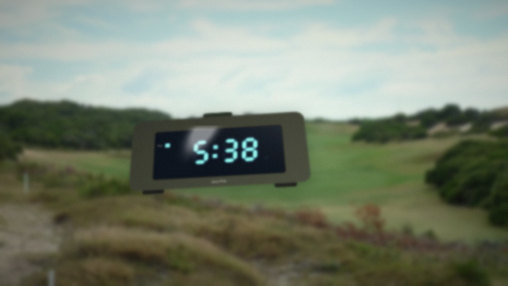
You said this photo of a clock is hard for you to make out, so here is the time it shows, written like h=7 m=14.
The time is h=5 m=38
